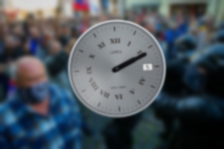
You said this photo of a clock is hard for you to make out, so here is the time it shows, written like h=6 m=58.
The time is h=2 m=11
